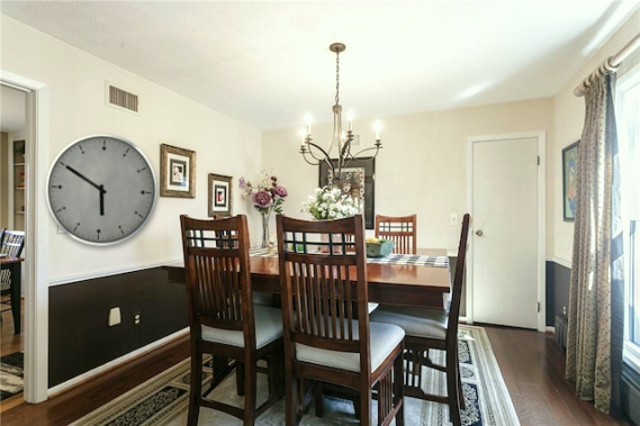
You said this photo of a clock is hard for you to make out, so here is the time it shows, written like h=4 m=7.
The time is h=5 m=50
